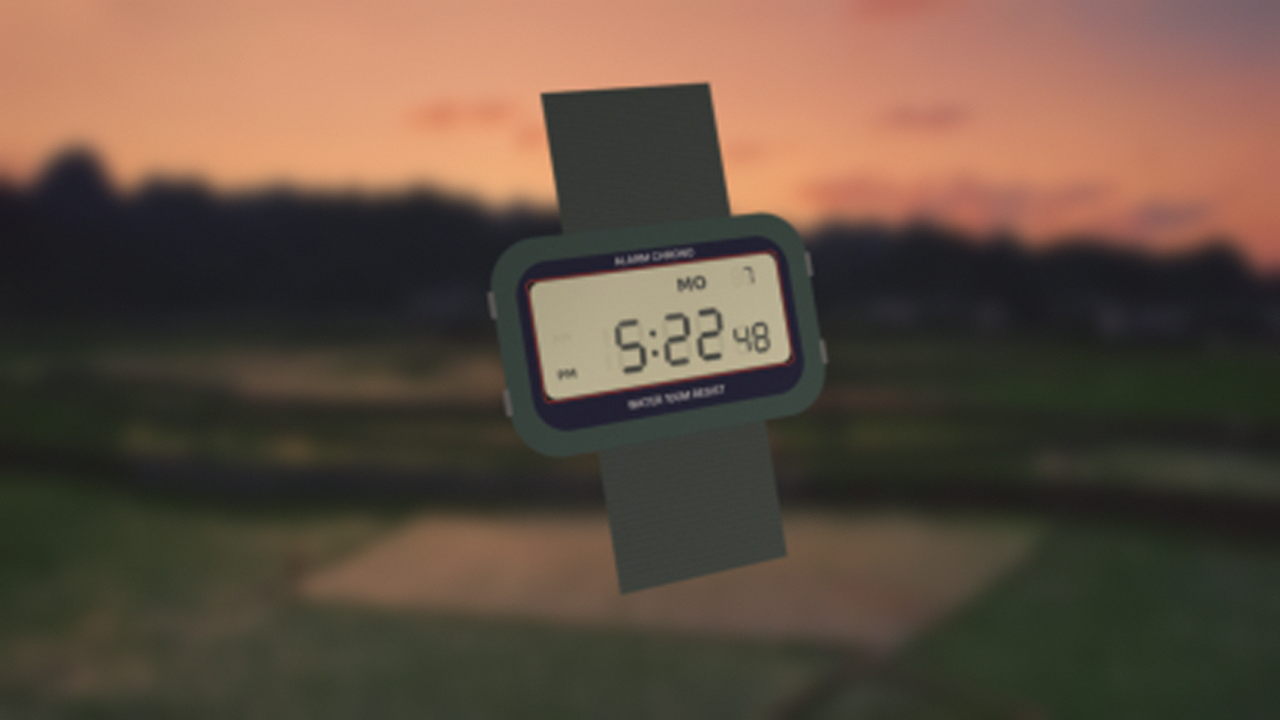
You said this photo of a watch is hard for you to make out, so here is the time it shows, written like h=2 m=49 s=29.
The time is h=5 m=22 s=48
